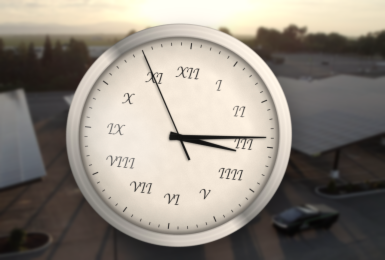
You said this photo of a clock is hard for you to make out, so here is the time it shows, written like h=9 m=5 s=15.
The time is h=3 m=13 s=55
